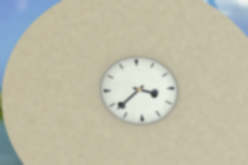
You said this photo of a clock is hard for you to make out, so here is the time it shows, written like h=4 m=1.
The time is h=3 m=38
